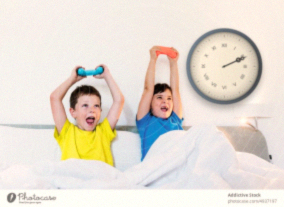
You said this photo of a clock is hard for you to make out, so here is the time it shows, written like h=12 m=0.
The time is h=2 m=11
